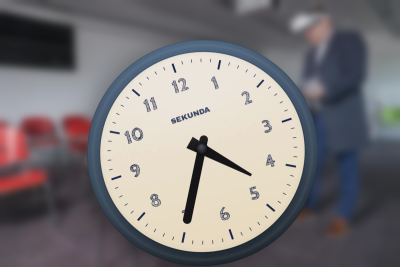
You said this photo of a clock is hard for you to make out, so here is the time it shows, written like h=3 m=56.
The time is h=4 m=35
